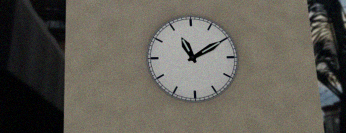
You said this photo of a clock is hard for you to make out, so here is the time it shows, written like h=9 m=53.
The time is h=11 m=10
